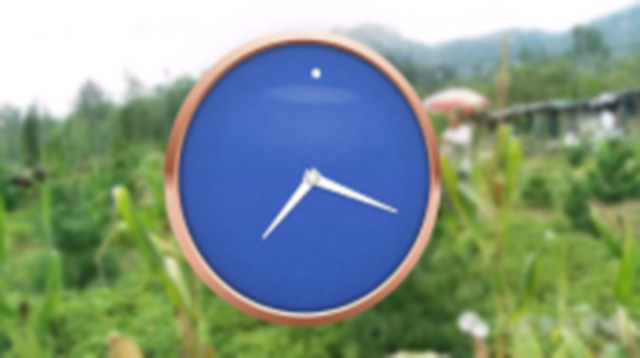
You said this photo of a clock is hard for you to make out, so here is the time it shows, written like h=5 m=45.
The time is h=7 m=18
